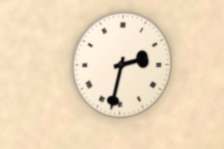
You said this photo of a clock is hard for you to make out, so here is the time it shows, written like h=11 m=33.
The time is h=2 m=32
